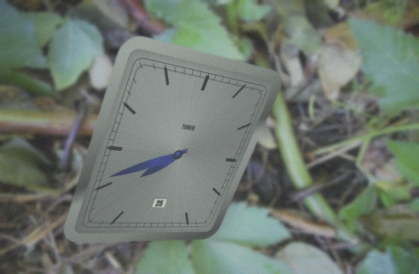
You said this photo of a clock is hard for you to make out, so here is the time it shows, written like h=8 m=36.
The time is h=7 m=41
